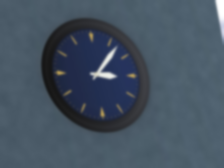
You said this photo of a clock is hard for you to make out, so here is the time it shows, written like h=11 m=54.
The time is h=3 m=7
